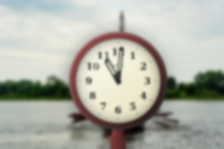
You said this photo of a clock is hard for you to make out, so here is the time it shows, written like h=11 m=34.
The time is h=11 m=1
